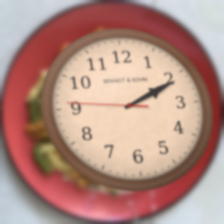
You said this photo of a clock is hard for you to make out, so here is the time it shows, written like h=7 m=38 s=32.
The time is h=2 m=10 s=46
